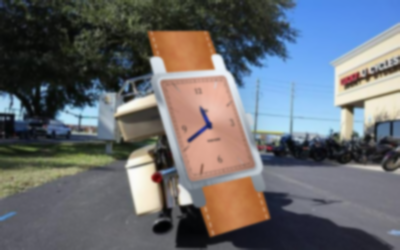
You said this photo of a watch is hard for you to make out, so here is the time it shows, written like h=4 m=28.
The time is h=11 m=41
